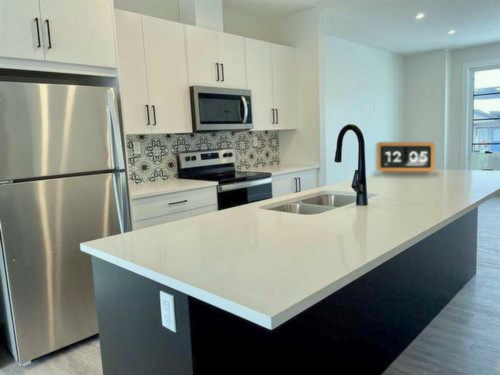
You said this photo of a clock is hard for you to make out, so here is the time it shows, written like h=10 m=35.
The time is h=12 m=5
